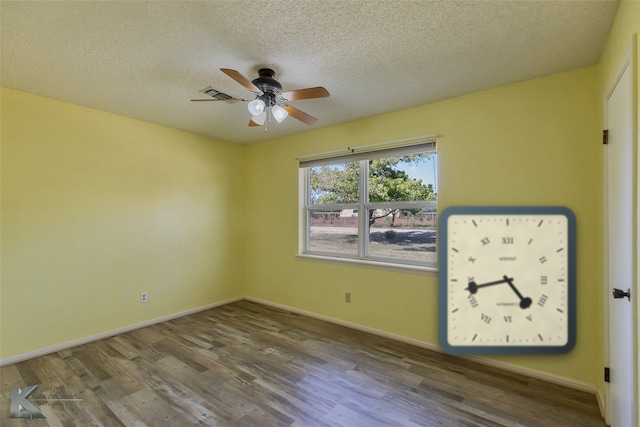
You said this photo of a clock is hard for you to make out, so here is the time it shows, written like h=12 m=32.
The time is h=4 m=43
